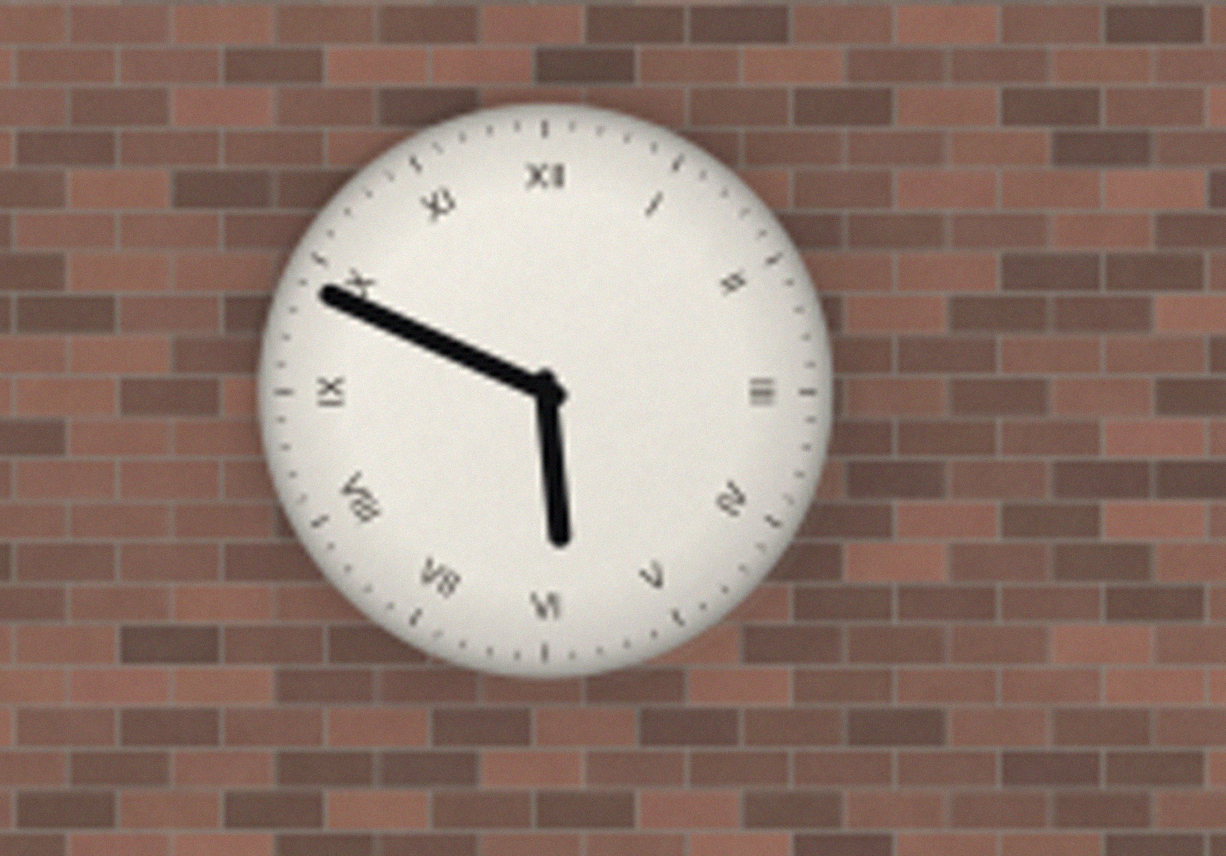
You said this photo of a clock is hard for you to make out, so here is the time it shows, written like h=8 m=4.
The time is h=5 m=49
